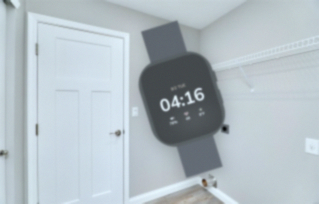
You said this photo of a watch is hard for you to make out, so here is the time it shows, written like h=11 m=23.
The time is h=4 m=16
